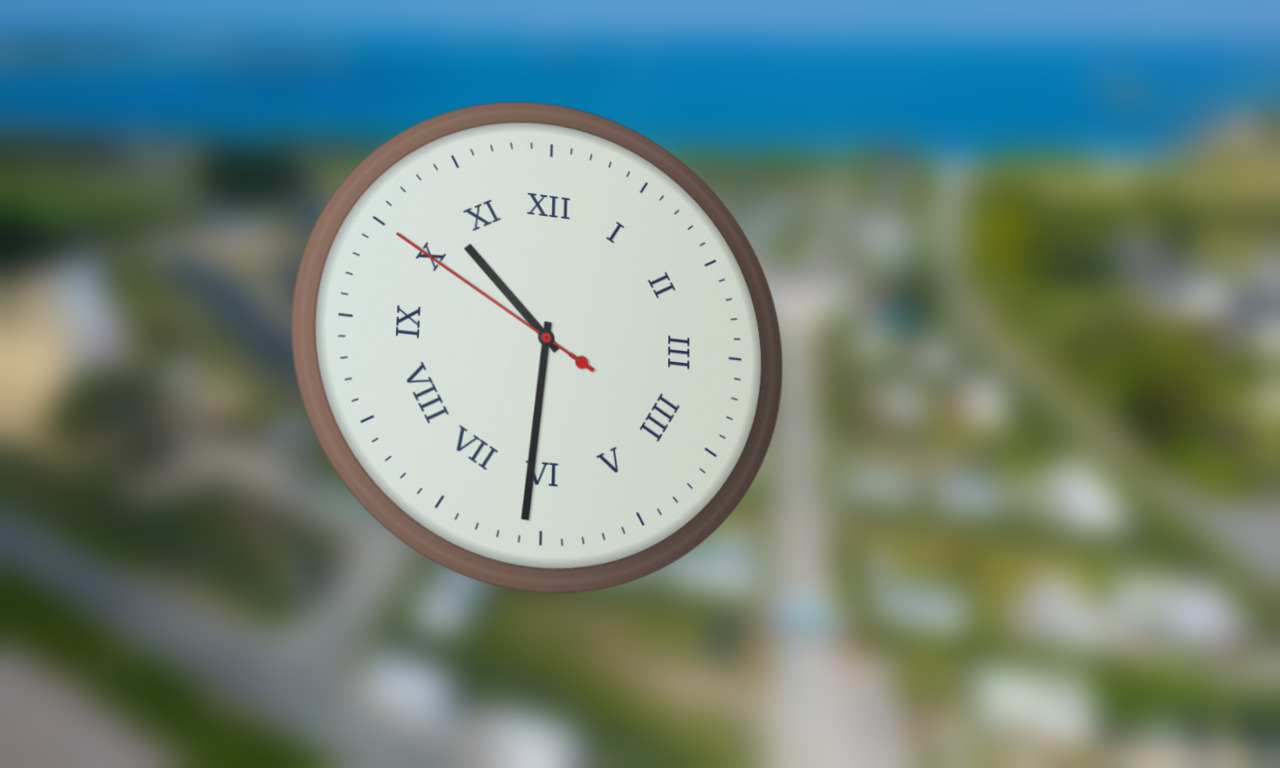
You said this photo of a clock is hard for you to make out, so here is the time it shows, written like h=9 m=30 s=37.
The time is h=10 m=30 s=50
